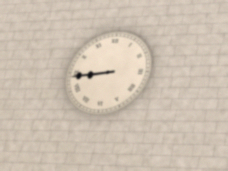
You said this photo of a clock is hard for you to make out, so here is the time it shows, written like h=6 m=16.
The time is h=8 m=44
